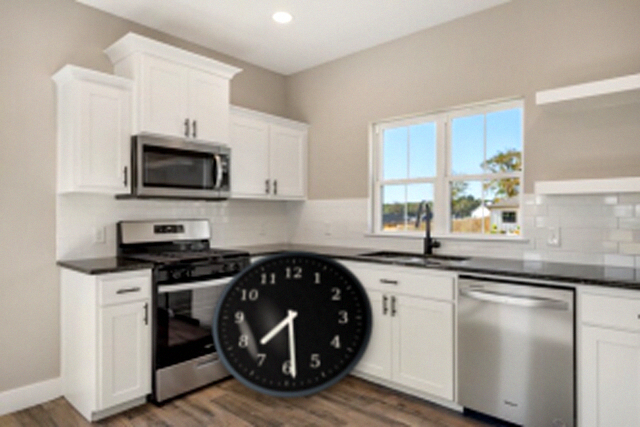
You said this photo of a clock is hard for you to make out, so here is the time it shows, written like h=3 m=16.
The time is h=7 m=29
